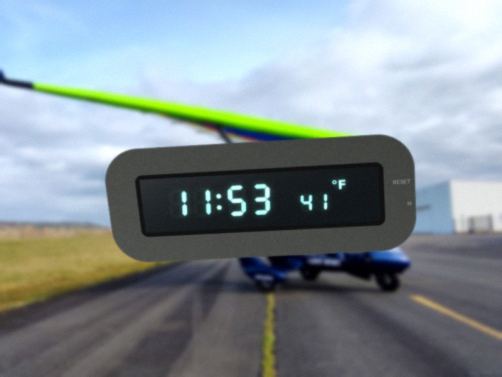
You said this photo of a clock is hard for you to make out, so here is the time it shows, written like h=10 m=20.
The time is h=11 m=53
